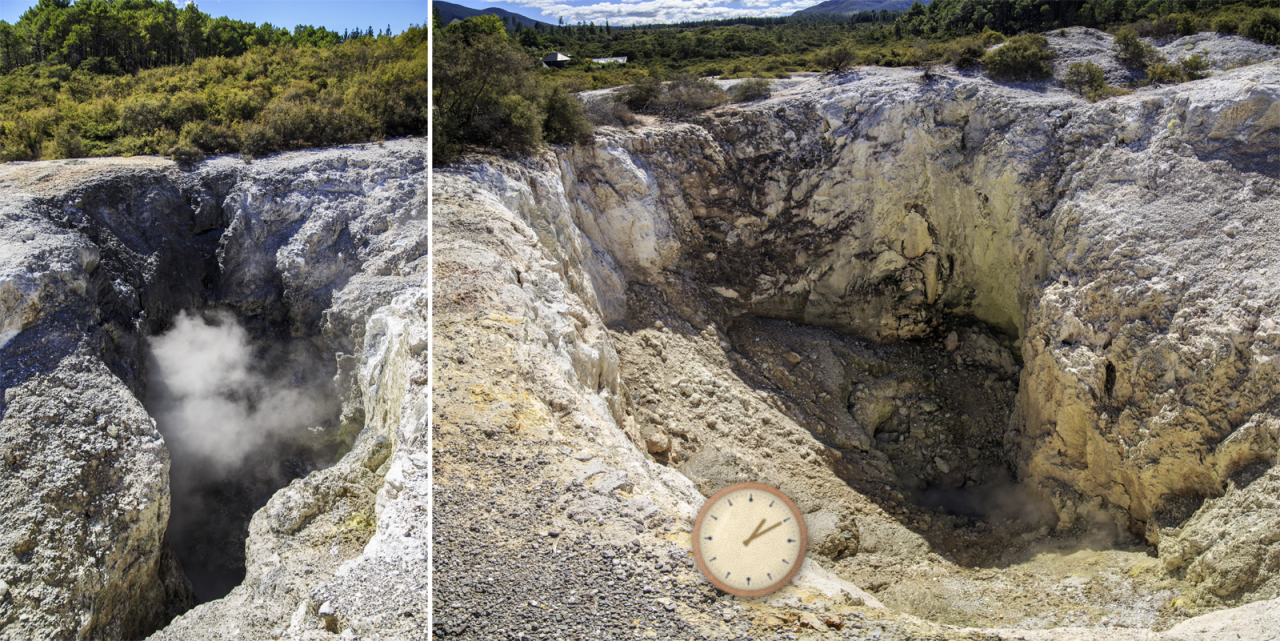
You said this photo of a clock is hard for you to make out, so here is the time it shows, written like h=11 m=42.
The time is h=1 m=10
